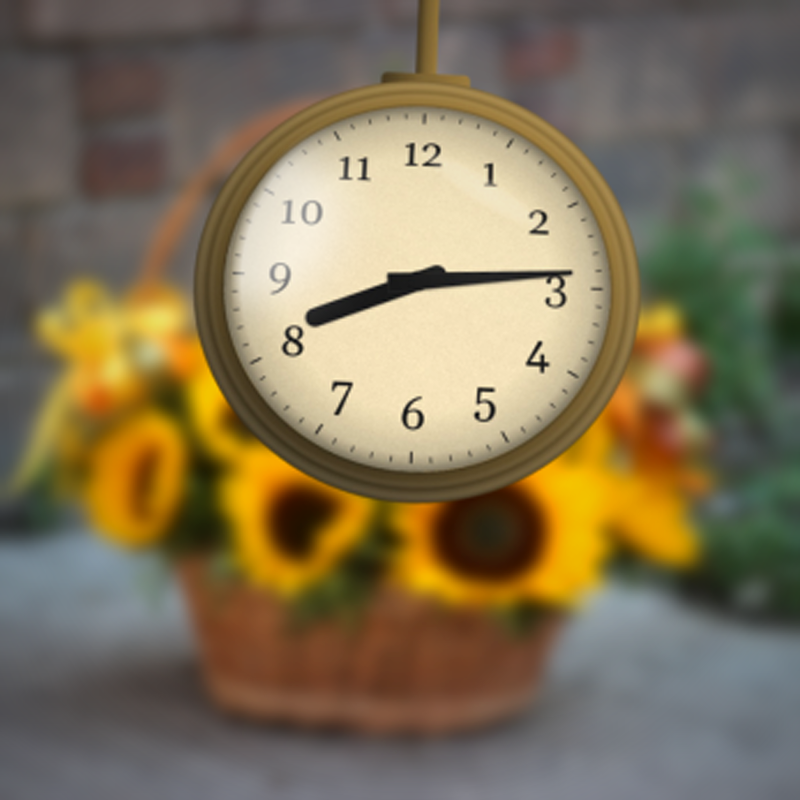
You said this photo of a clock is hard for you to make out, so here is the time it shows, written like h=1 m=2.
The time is h=8 m=14
